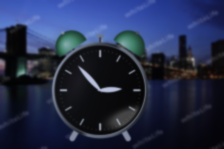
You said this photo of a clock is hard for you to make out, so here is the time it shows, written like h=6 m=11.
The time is h=2 m=53
